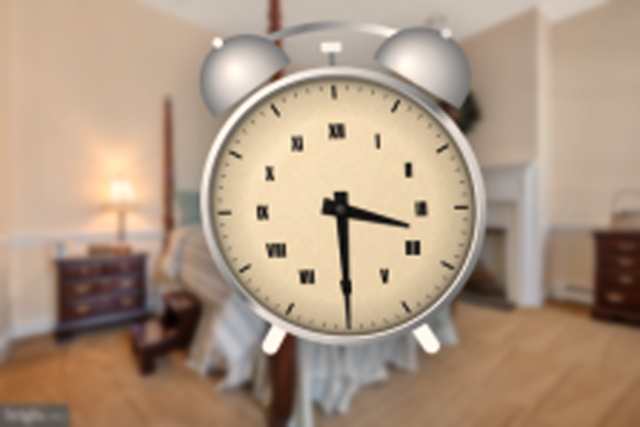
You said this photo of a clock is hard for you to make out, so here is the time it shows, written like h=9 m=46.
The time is h=3 m=30
